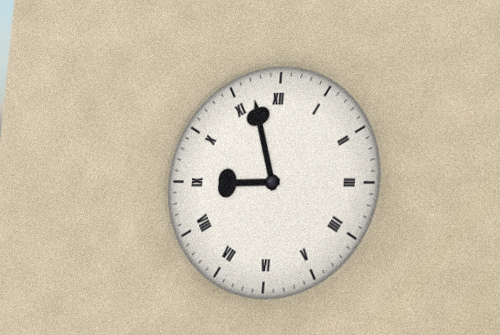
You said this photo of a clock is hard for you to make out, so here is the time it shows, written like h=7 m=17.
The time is h=8 m=57
